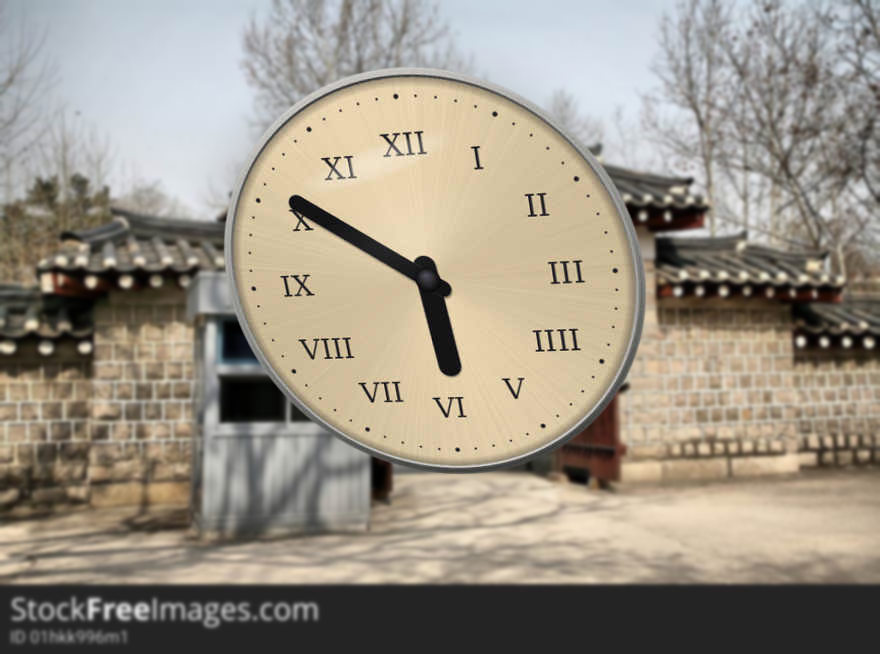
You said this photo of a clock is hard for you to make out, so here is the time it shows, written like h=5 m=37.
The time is h=5 m=51
